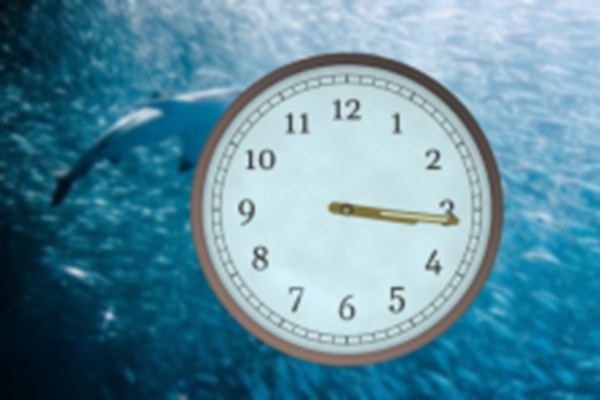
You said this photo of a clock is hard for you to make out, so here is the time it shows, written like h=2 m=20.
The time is h=3 m=16
